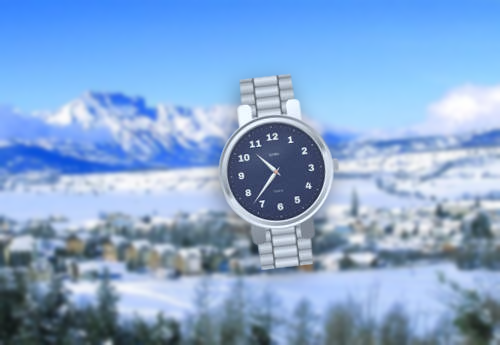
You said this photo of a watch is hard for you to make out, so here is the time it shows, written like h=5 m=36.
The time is h=10 m=37
